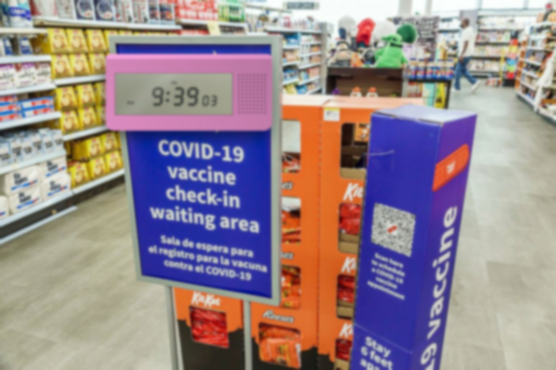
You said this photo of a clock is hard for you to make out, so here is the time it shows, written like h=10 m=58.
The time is h=9 m=39
